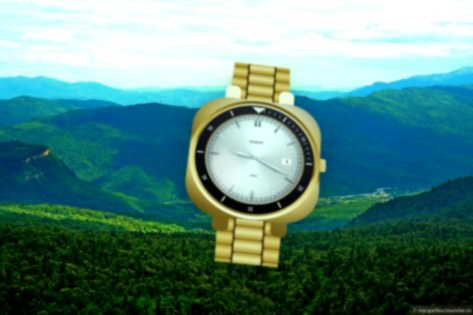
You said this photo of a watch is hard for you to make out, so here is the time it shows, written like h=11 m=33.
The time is h=9 m=19
